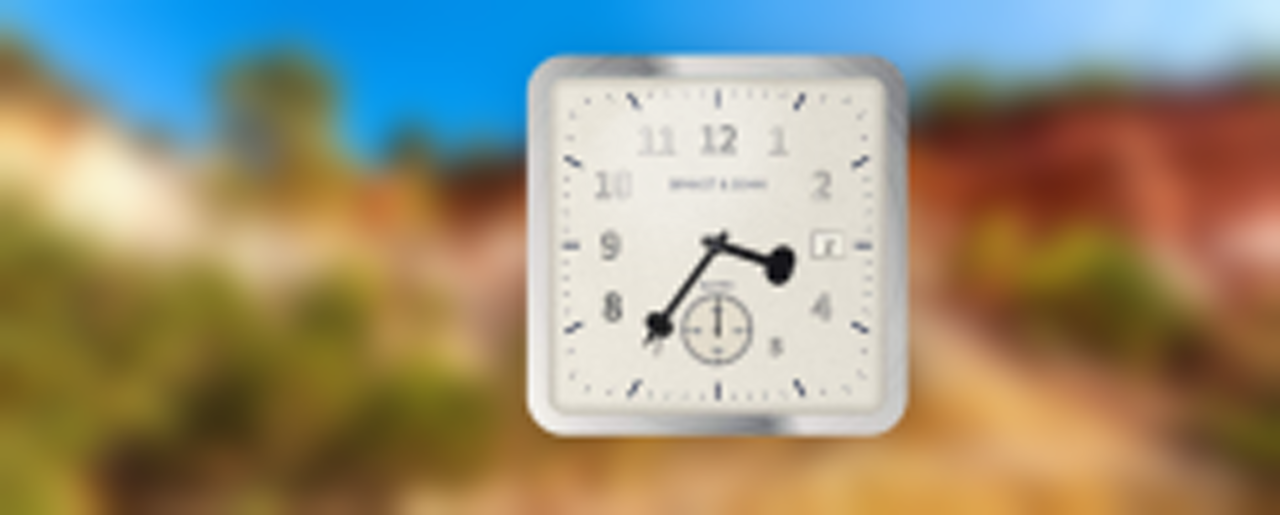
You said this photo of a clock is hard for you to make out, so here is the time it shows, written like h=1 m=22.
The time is h=3 m=36
